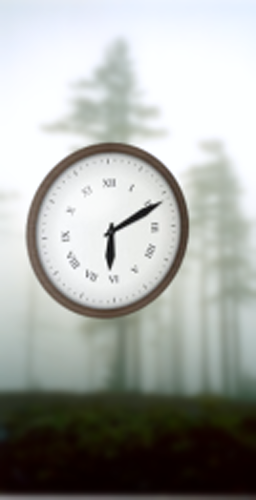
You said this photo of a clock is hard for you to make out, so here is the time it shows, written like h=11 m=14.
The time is h=6 m=11
